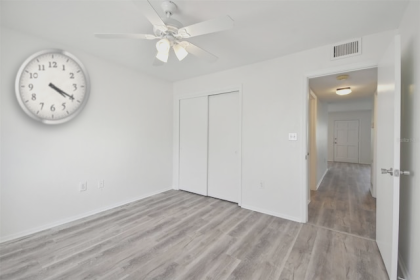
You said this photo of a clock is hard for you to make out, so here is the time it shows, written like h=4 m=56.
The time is h=4 m=20
